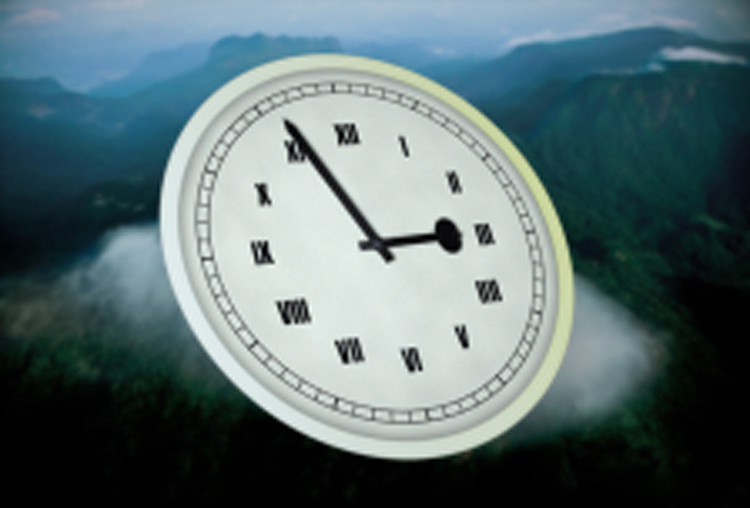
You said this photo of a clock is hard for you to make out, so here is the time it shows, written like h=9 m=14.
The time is h=2 m=56
